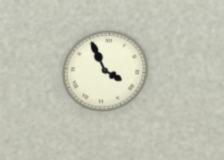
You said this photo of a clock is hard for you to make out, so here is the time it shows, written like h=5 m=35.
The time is h=3 m=55
